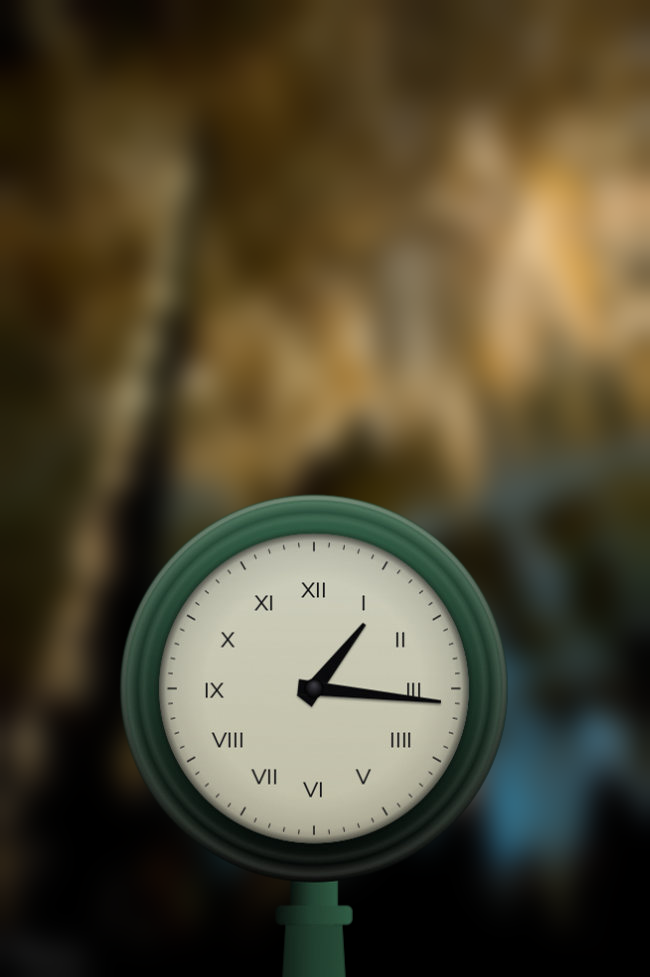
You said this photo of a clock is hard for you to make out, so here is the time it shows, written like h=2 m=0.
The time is h=1 m=16
